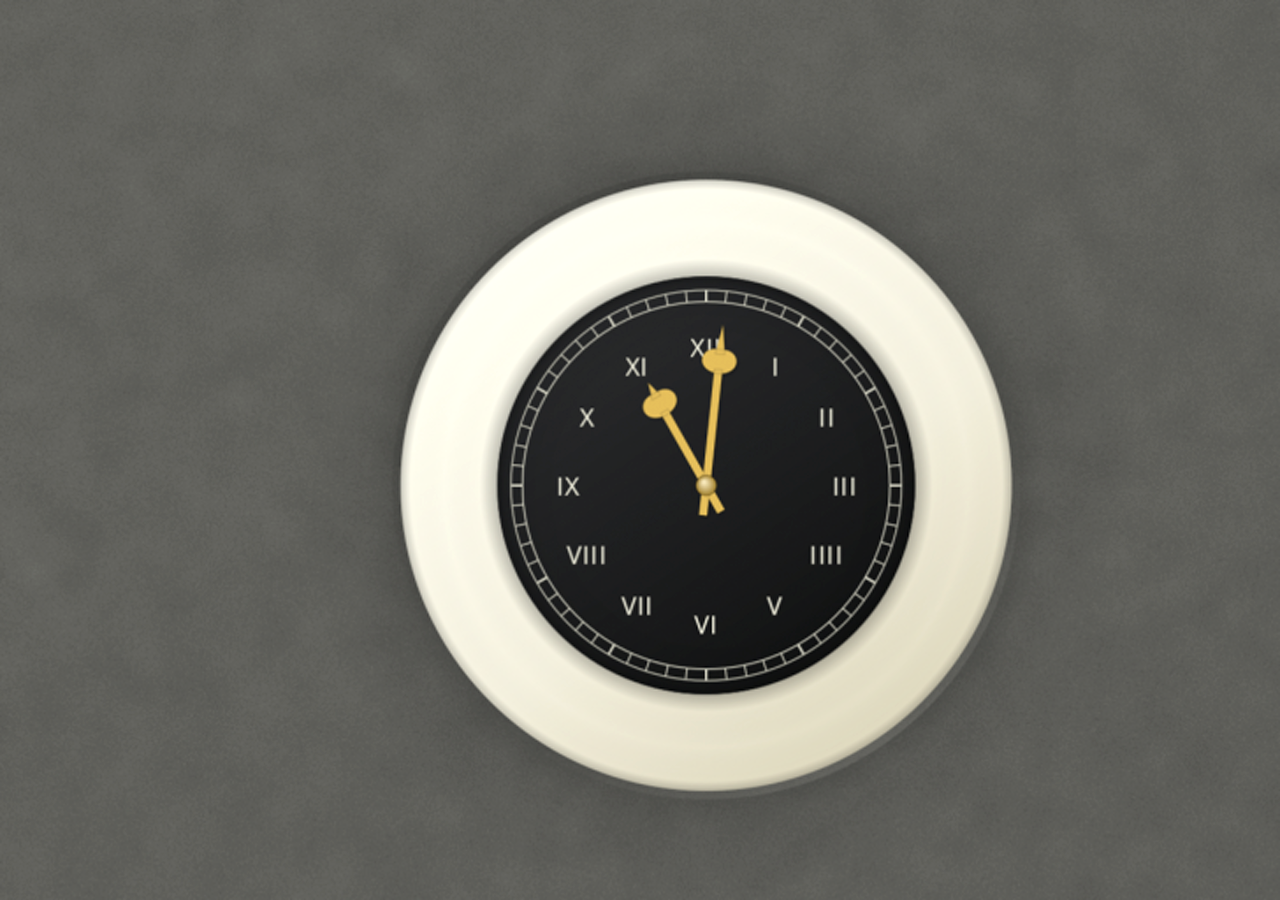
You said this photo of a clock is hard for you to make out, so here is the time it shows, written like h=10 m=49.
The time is h=11 m=1
